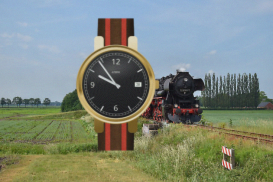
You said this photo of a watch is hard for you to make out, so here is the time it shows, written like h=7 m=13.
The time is h=9 m=54
